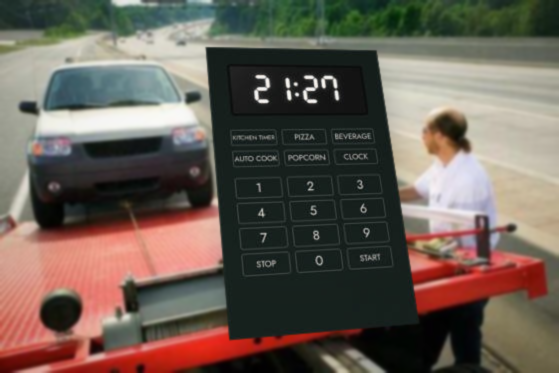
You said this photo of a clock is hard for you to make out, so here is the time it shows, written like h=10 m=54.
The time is h=21 m=27
